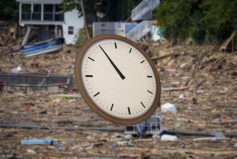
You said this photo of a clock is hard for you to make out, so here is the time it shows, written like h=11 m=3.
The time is h=10 m=55
